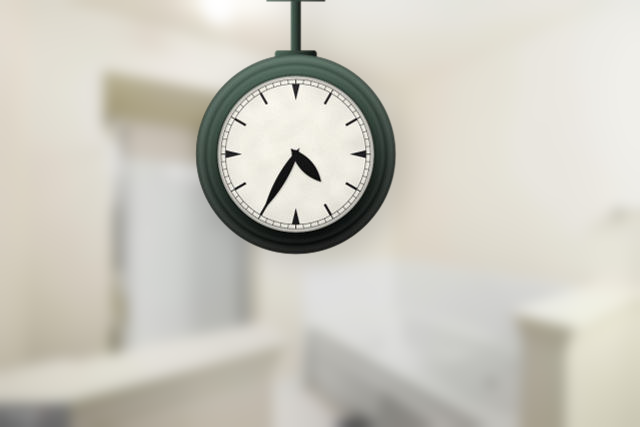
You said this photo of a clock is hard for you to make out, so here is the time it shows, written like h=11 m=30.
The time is h=4 m=35
